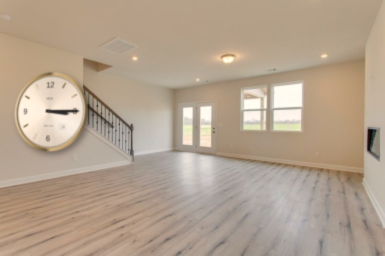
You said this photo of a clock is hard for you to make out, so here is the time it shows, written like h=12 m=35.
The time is h=3 m=15
